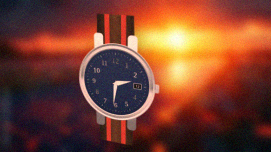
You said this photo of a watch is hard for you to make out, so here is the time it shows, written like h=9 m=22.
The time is h=2 m=31
